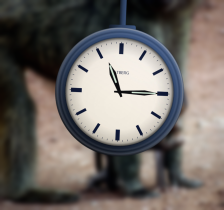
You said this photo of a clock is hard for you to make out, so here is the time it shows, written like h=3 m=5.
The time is h=11 m=15
